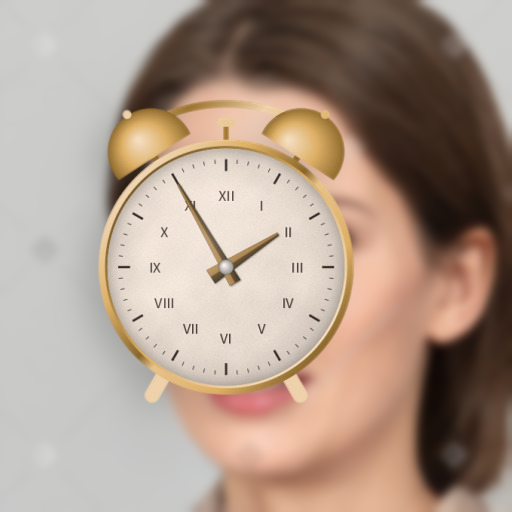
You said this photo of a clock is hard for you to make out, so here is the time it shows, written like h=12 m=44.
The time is h=1 m=55
